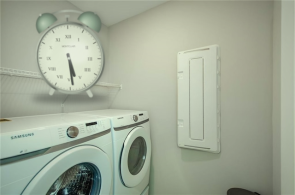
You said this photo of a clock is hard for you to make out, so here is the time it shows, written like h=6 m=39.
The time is h=5 m=29
